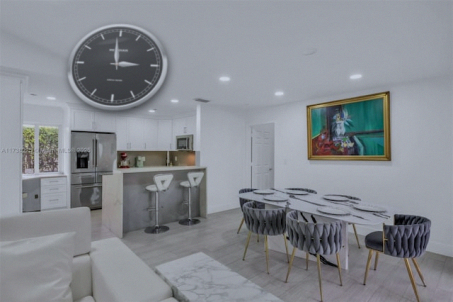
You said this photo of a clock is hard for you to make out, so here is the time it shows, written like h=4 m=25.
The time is h=2 m=59
